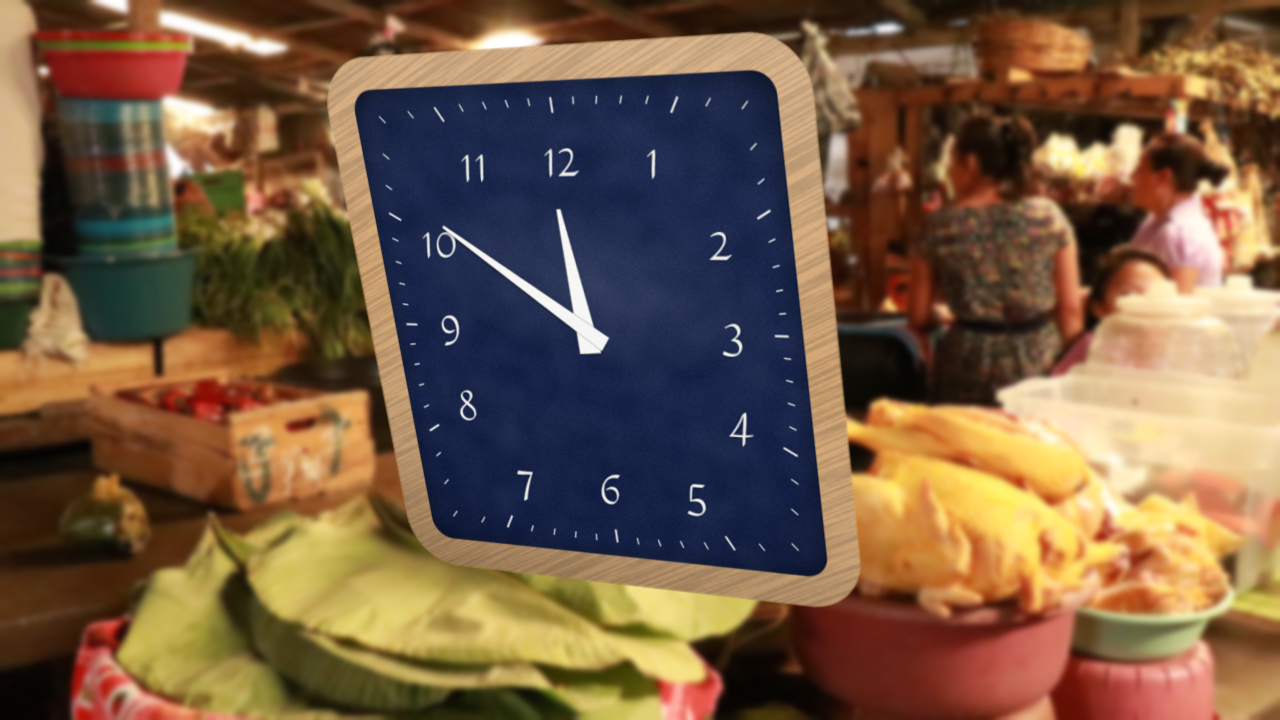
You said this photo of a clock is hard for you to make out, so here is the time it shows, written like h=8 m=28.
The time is h=11 m=51
